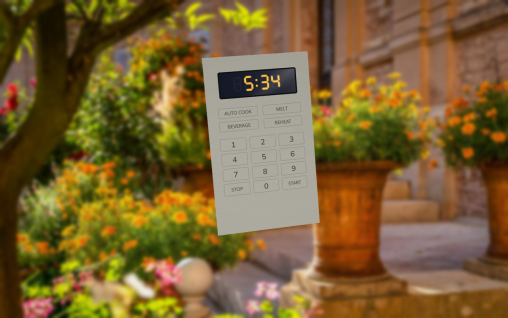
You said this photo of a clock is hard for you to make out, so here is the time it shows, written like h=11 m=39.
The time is h=5 m=34
